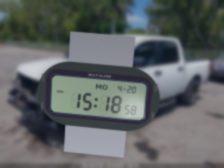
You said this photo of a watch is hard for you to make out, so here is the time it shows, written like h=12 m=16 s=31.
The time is h=15 m=18 s=58
